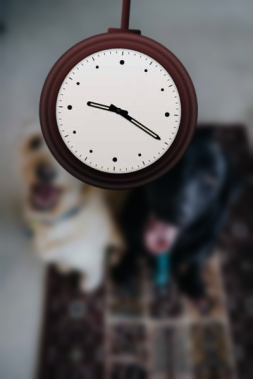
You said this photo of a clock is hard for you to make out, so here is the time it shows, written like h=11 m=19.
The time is h=9 m=20
